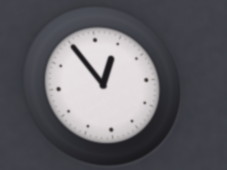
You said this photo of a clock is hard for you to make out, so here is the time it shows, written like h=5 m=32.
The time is h=12 m=55
